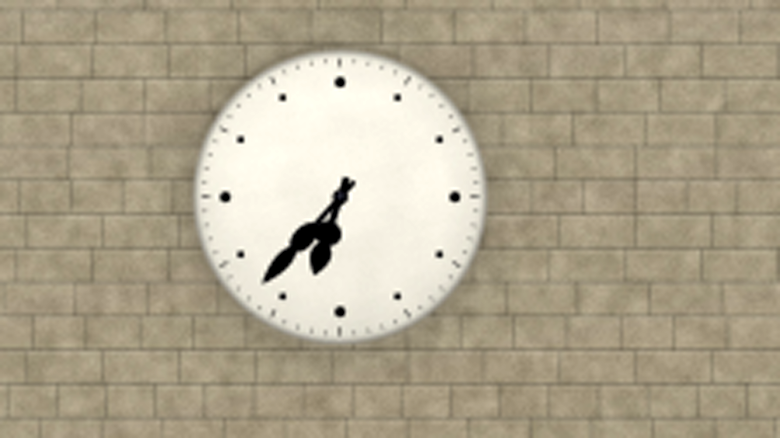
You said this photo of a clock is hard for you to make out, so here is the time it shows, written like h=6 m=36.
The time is h=6 m=37
